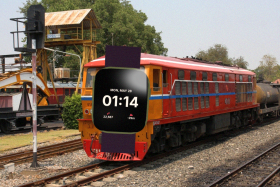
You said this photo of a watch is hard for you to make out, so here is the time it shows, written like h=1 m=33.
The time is h=1 m=14
